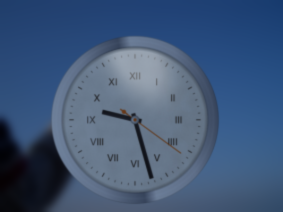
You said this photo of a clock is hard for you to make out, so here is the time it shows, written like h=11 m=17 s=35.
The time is h=9 m=27 s=21
